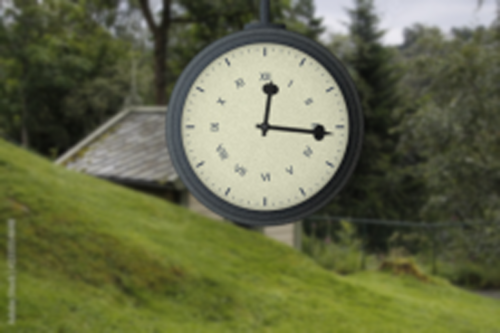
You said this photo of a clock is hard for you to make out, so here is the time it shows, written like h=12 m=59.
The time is h=12 m=16
